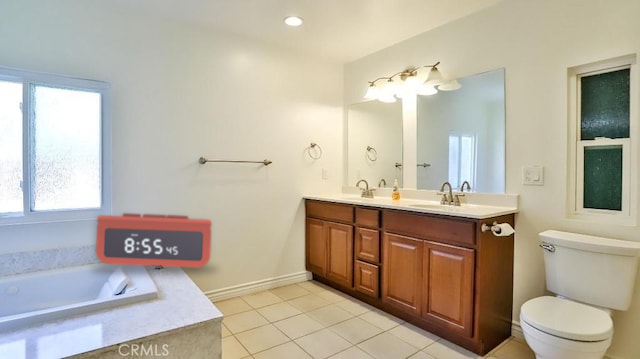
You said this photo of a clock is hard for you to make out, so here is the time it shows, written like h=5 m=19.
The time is h=8 m=55
